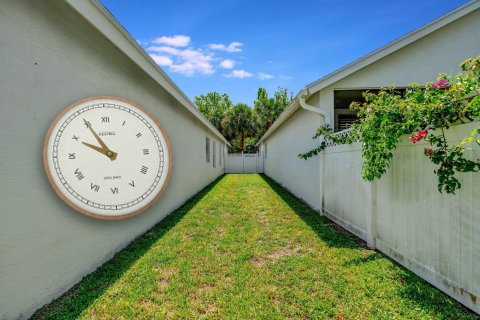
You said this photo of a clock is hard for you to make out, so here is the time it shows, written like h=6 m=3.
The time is h=9 m=55
